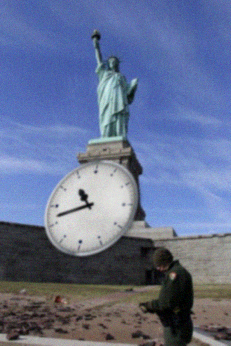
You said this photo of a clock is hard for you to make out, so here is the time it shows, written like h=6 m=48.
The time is h=10 m=42
